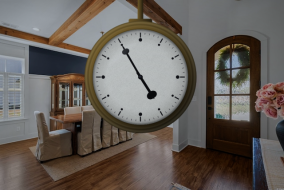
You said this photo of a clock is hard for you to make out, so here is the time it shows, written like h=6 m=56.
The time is h=4 m=55
